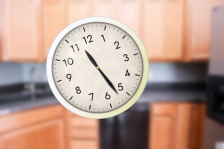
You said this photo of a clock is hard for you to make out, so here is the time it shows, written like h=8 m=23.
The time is h=11 m=27
